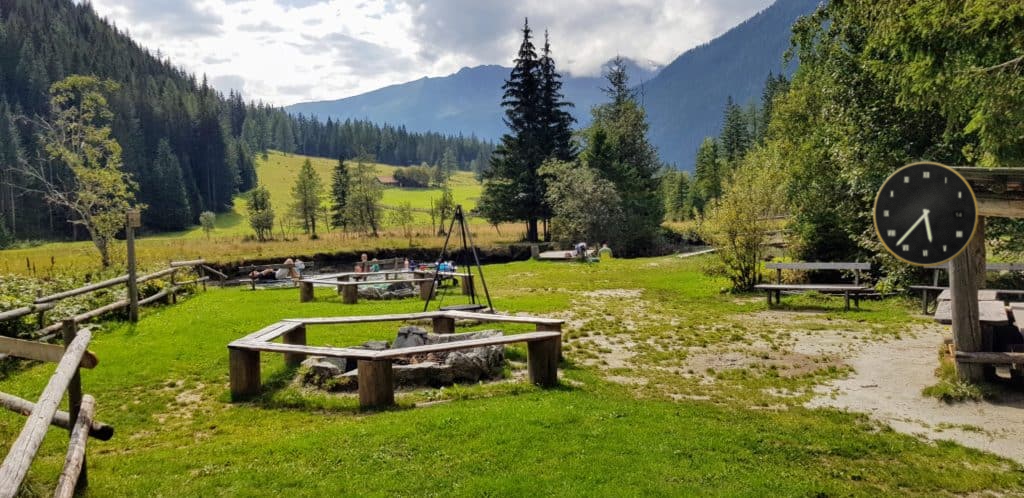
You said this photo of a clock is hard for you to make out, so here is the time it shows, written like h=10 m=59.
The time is h=5 m=37
